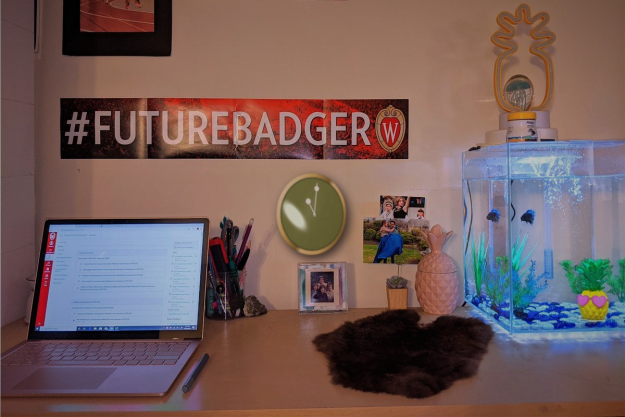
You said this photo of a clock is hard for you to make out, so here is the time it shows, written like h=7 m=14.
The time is h=11 m=1
